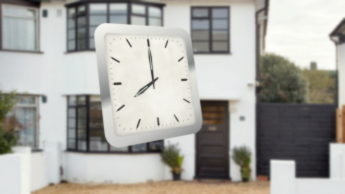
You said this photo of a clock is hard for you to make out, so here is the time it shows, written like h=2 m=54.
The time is h=8 m=0
